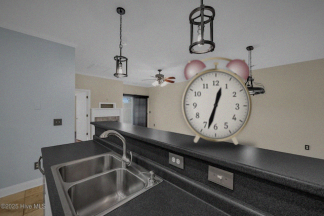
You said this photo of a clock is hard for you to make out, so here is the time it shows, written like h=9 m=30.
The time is h=12 m=33
